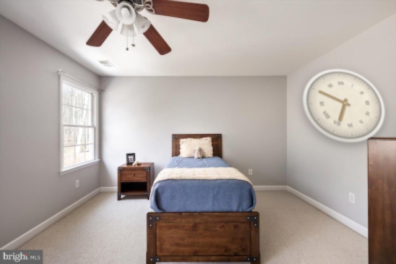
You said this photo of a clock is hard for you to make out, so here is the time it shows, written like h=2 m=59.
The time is h=6 m=50
